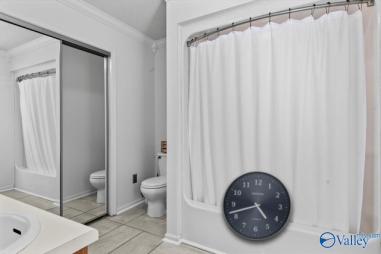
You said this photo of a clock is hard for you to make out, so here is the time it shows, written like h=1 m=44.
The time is h=4 m=42
